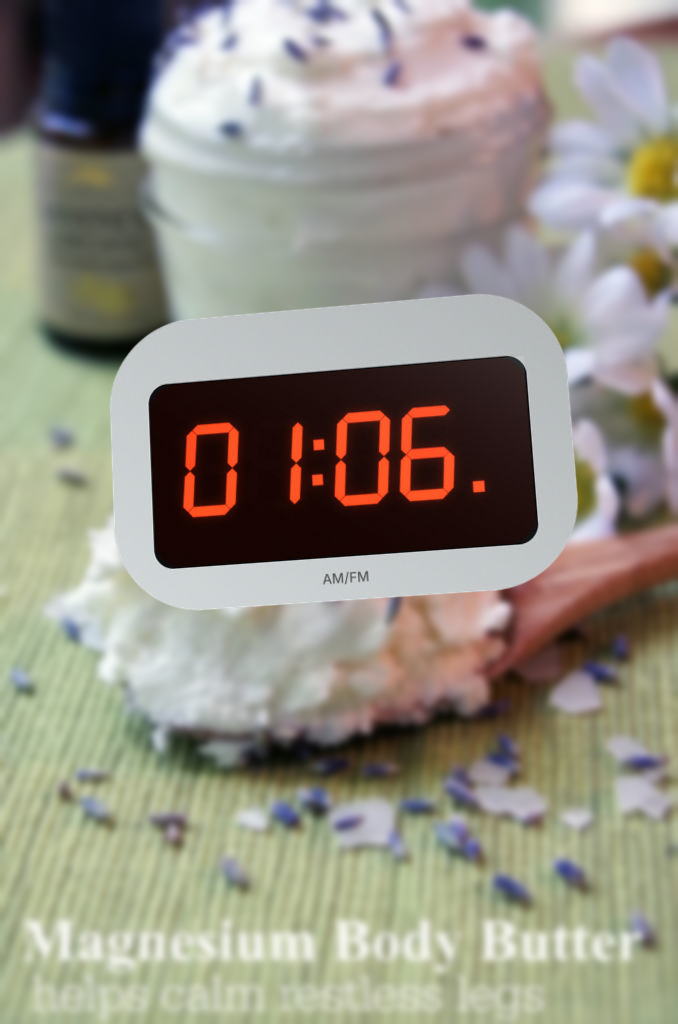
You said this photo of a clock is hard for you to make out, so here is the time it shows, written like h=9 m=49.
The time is h=1 m=6
